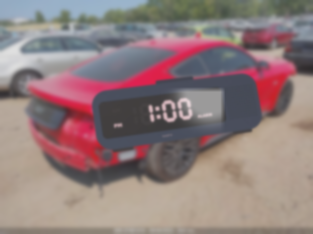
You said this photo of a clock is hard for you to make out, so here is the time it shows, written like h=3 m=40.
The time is h=1 m=0
